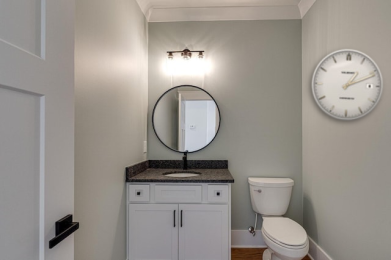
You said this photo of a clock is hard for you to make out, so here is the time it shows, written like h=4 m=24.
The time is h=1 m=11
